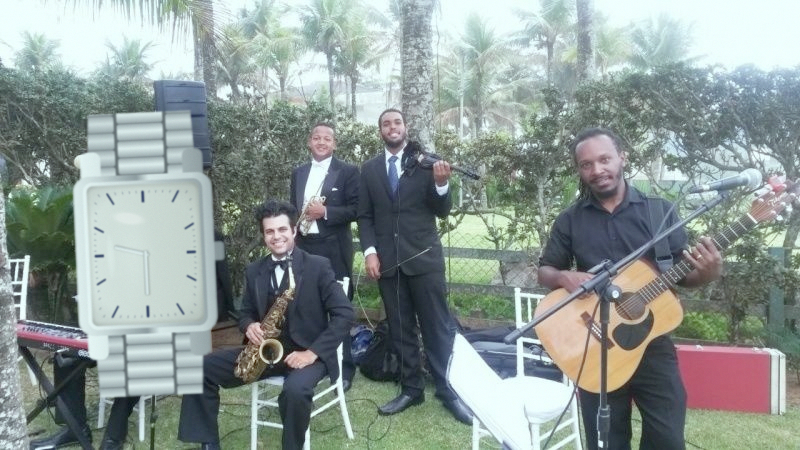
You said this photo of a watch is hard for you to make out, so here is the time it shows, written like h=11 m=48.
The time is h=9 m=30
